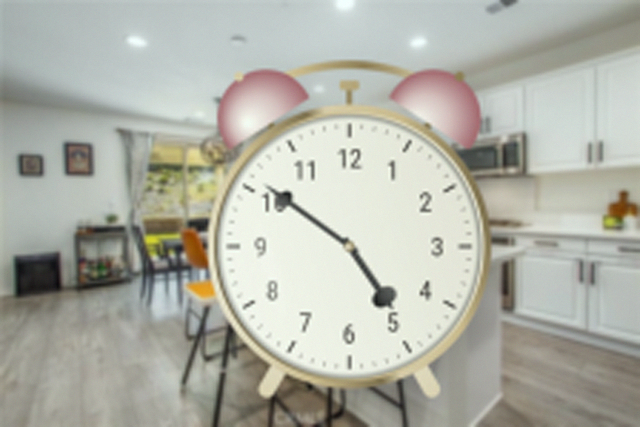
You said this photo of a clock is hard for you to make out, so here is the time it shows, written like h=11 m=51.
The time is h=4 m=51
